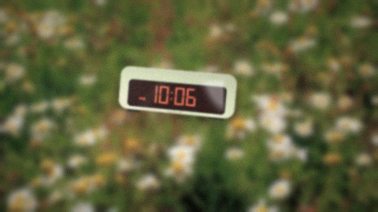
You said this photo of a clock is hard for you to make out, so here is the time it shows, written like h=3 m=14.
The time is h=10 m=6
